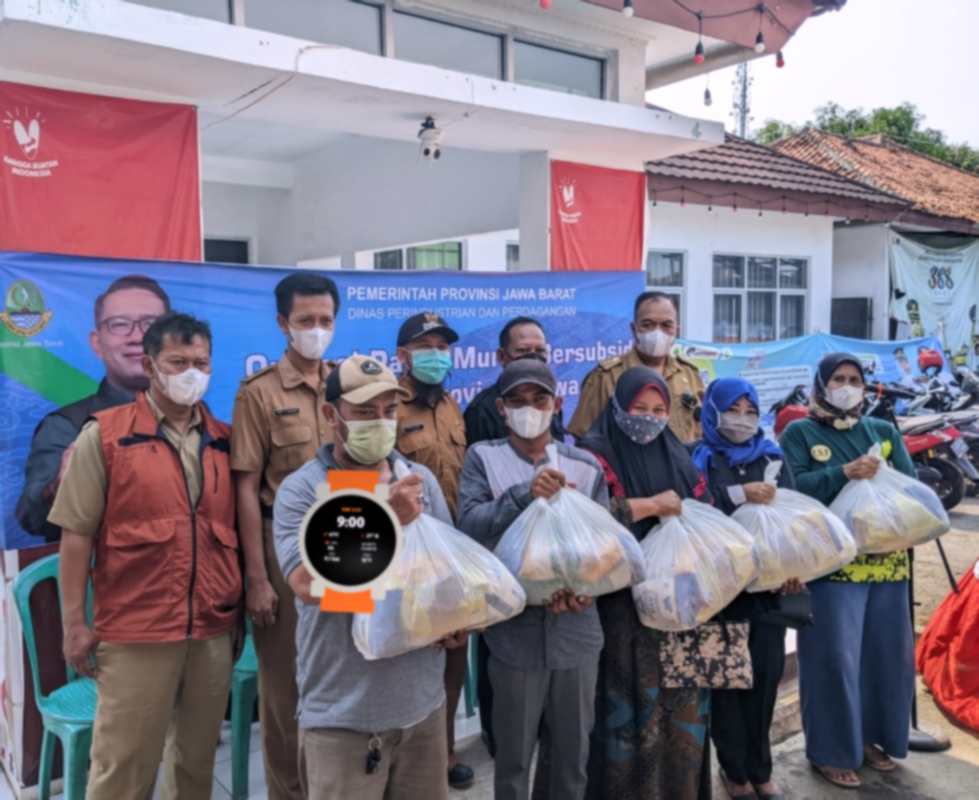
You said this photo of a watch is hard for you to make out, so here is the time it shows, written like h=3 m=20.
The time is h=9 m=0
